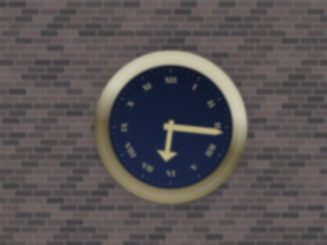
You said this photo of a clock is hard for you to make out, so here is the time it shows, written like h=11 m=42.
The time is h=6 m=16
